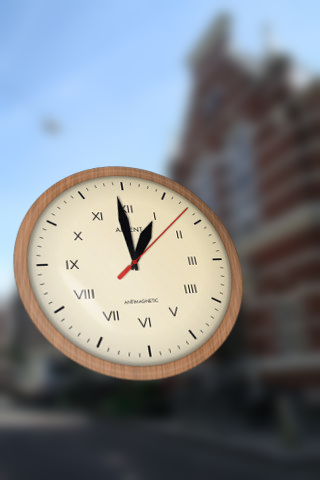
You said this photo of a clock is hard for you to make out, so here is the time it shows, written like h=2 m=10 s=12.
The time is h=12 m=59 s=8
